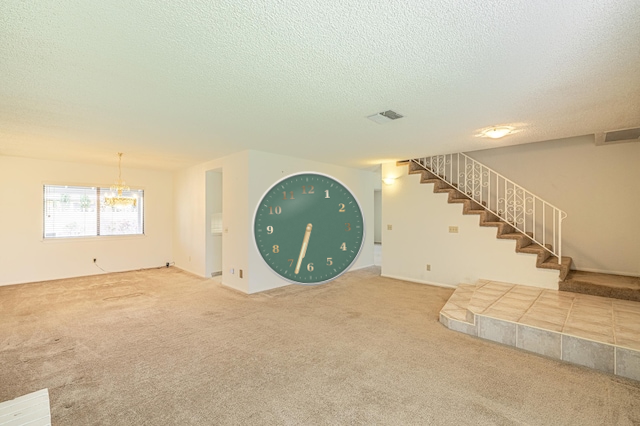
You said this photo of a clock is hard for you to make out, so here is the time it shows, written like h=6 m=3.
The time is h=6 m=33
